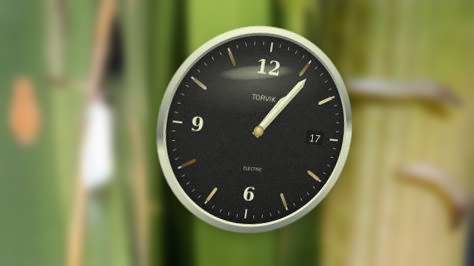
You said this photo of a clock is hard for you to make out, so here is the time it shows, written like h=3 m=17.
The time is h=1 m=6
